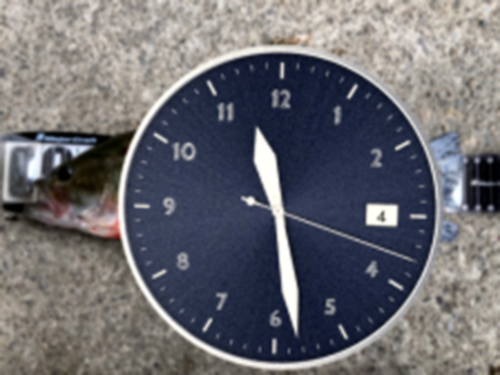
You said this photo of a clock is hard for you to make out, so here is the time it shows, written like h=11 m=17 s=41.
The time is h=11 m=28 s=18
